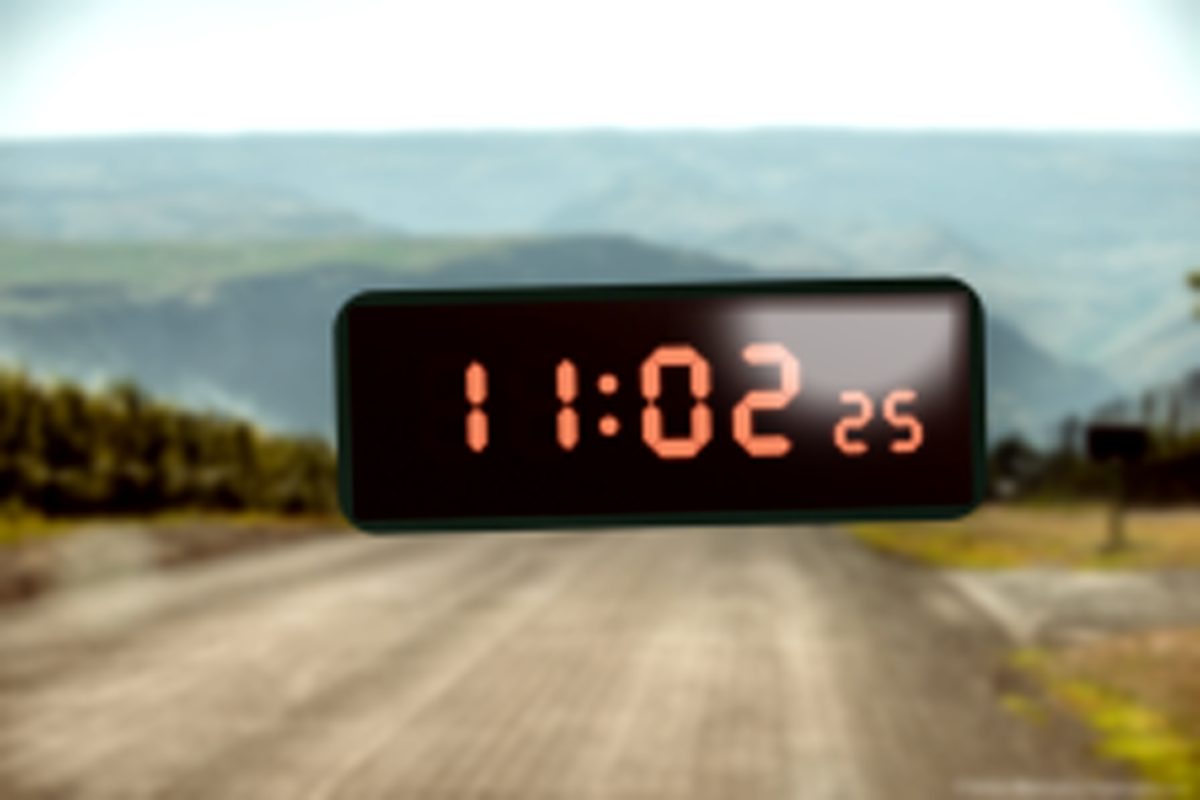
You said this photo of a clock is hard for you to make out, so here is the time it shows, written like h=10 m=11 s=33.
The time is h=11 m=2 s=25
